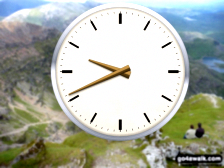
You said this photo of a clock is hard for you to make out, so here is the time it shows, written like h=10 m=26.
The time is h=9 m=41
